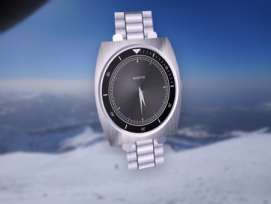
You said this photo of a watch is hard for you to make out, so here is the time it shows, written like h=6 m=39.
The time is h=5 m=30
